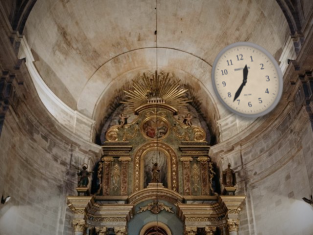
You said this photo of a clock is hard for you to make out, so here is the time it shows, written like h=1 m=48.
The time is h=12 m=37
